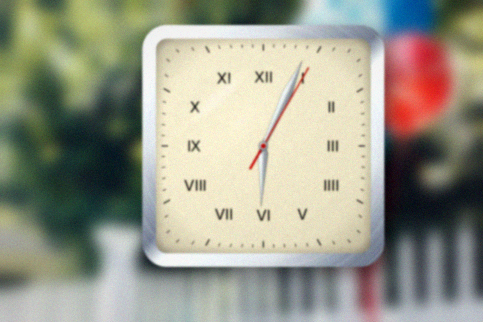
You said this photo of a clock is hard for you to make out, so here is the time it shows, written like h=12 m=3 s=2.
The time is h=6 m=4 s=5
